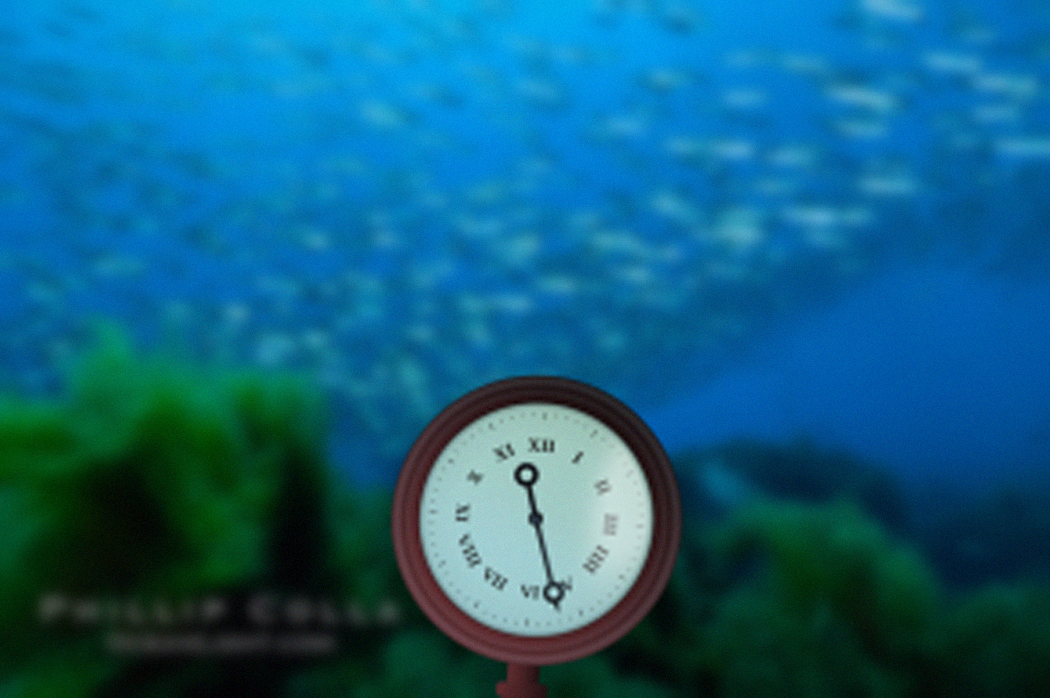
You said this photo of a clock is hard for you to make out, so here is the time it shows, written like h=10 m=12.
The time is h=11 m=27
